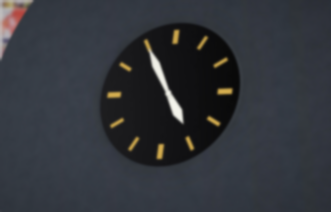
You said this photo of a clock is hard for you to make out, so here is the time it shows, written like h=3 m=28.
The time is h=4 m=55
